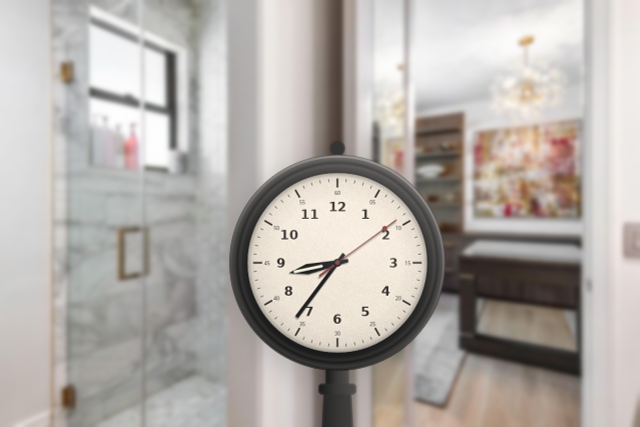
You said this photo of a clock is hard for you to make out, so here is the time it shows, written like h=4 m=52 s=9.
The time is h=8 m=36 s=9
